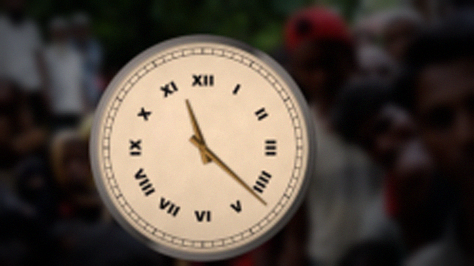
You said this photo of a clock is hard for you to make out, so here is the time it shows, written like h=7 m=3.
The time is h=11 m=22
